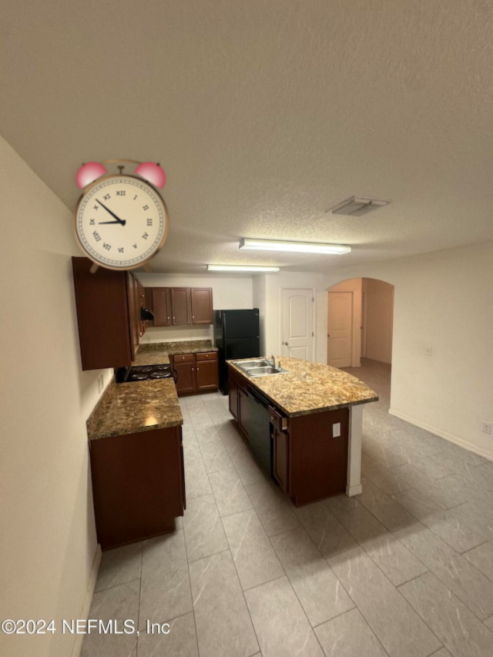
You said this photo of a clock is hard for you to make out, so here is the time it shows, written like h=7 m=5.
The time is h=8 m=52
